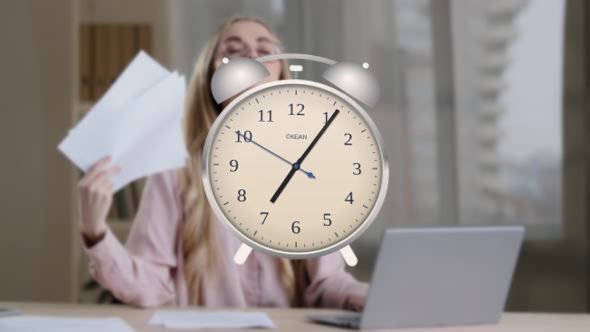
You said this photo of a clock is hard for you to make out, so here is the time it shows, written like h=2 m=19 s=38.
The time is h=7 m=5 s=50
